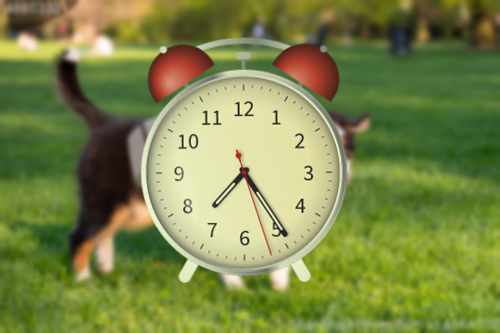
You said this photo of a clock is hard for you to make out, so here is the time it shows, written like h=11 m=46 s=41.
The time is h=7 m=24 s=27
